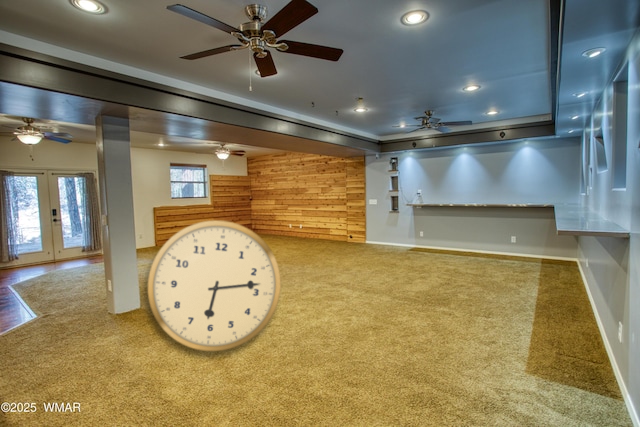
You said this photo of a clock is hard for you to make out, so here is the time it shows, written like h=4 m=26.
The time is h=6 m=13
